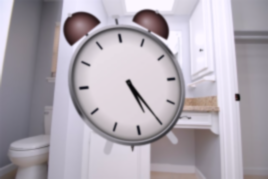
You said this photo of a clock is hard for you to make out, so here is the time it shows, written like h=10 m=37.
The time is h=5 m=25
